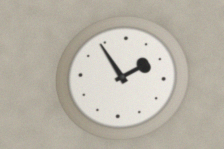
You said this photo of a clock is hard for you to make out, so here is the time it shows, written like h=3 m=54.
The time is h=1 m=54
